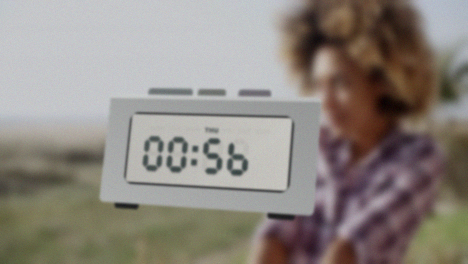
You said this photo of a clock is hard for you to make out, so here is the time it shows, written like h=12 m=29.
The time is h=0 m=56
